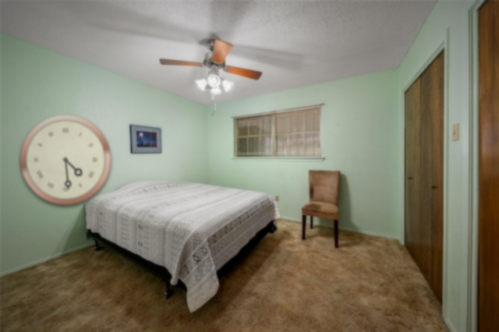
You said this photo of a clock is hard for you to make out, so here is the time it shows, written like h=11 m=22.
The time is h=4 m=29
